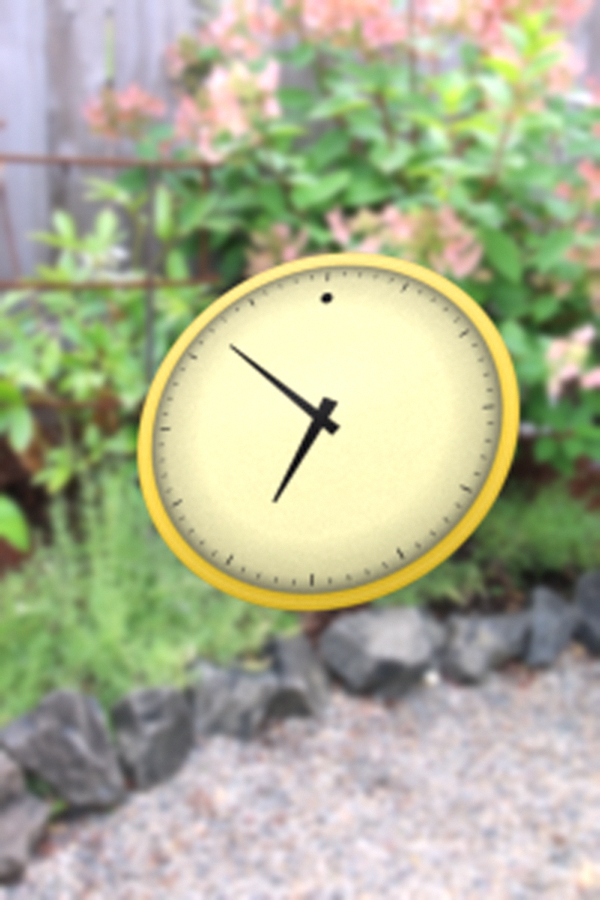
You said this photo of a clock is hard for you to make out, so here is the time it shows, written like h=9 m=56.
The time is h=6 m=52
